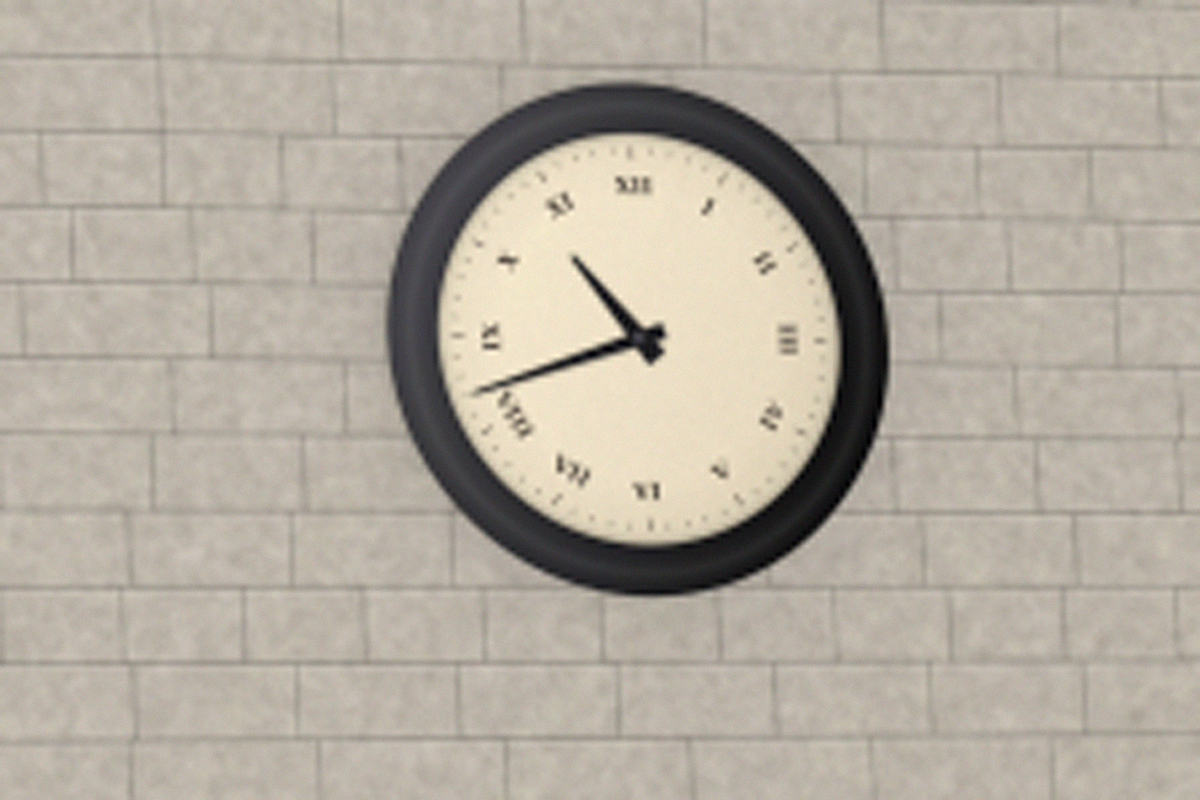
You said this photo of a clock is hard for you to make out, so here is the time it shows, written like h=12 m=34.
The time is h=10 m=42
